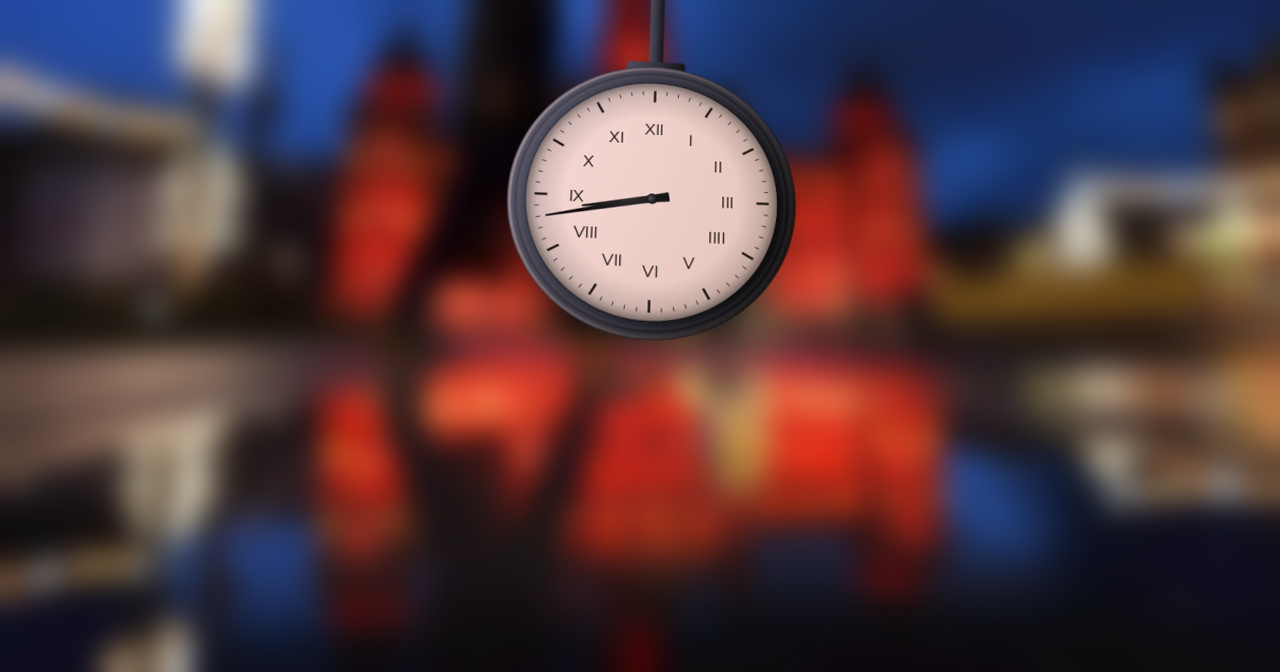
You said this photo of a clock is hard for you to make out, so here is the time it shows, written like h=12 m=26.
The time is h=8 m=43
